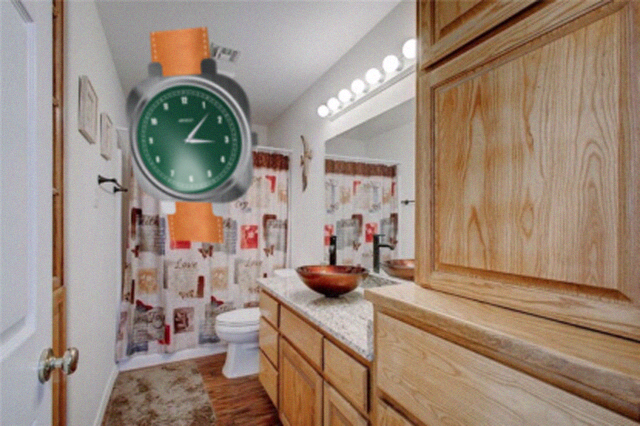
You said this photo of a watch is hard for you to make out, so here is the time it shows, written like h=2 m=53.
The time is h=3 m=7
